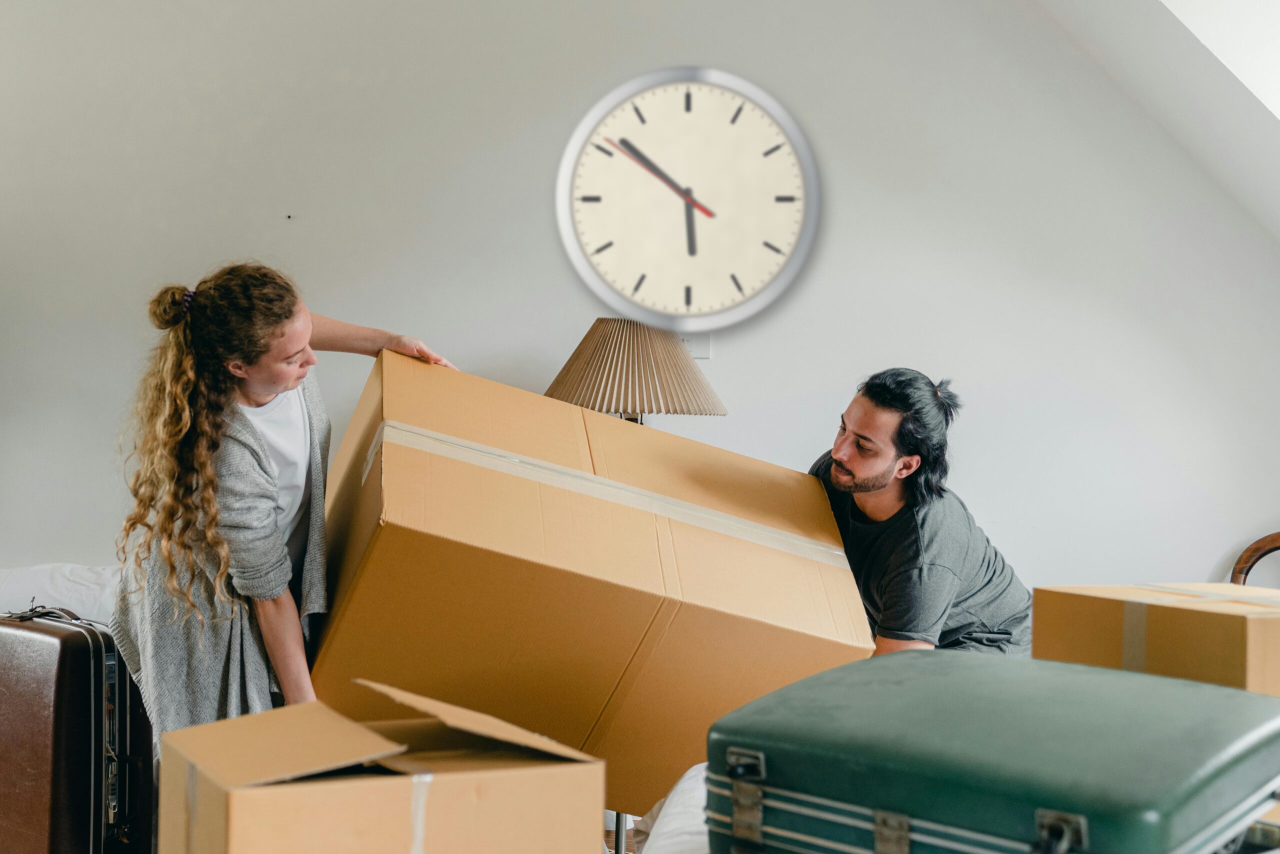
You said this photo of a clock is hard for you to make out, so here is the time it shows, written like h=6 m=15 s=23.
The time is h=5 m=51 s=51
